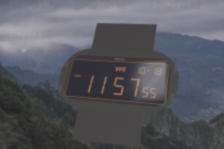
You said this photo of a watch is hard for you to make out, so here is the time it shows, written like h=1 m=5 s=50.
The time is h=11 m=57 s=55
